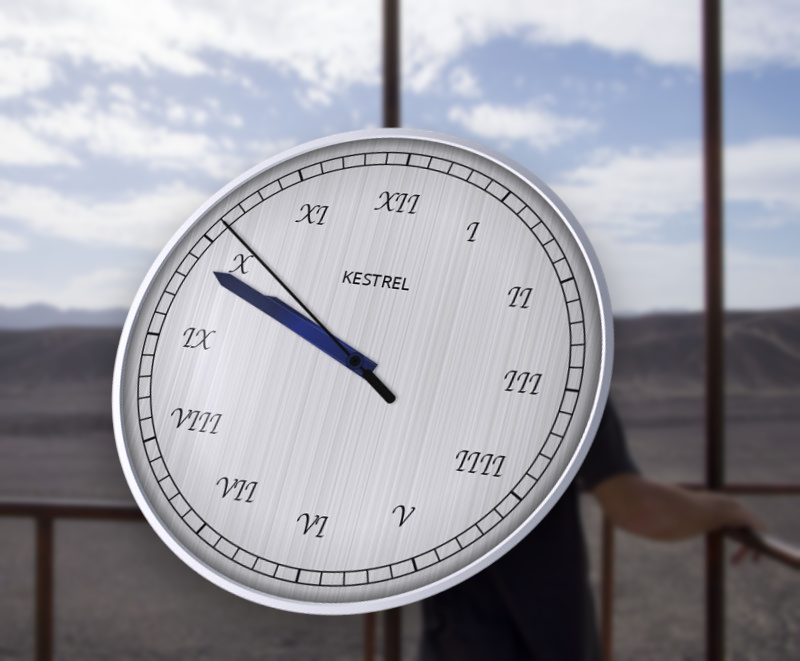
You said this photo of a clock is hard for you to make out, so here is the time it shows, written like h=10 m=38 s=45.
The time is h=9 m=48 s=51
